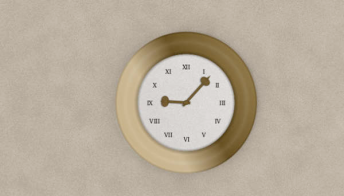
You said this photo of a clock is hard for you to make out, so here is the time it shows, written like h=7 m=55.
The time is h=9 m=7
